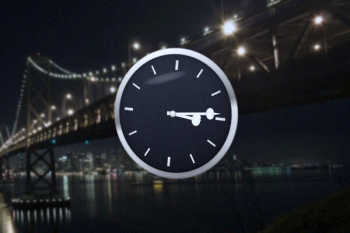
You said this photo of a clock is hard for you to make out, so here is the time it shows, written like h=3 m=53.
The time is h=3 m=14
